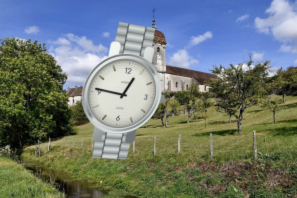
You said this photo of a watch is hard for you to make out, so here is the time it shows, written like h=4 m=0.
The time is h=12 m=46
